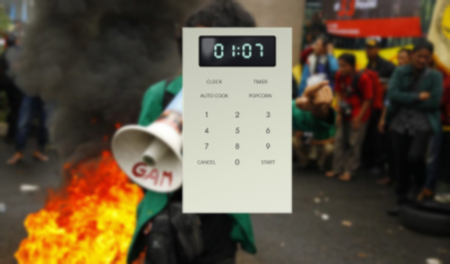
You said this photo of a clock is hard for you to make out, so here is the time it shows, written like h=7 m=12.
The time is h=1 m=7
